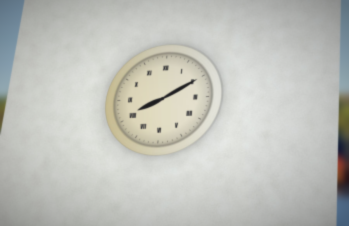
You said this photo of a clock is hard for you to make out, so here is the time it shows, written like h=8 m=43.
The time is h=8 m=10
